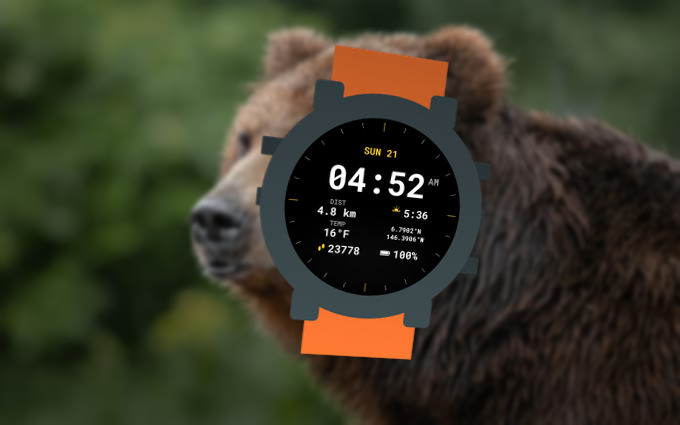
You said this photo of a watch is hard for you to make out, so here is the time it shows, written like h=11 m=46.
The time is h=4 m=52
